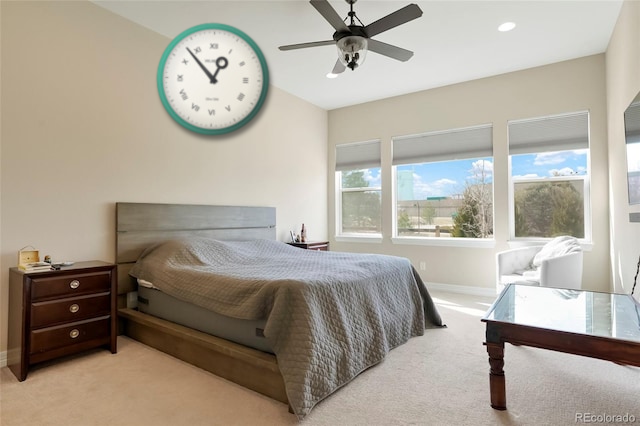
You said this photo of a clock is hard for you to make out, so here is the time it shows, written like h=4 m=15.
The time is h=12 m=53
